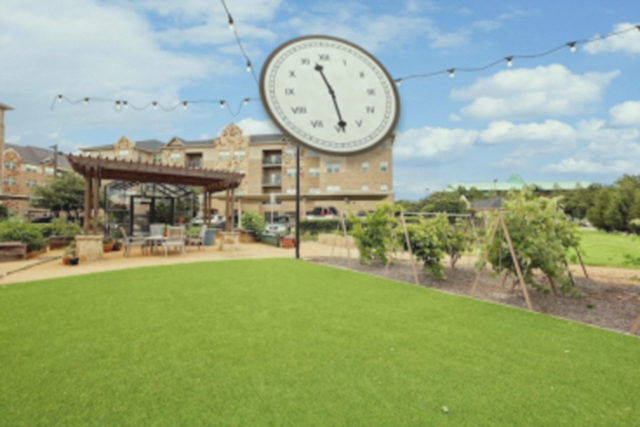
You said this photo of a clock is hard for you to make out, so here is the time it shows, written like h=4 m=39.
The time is h=11 m=29
